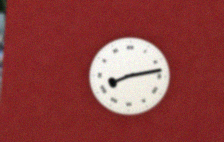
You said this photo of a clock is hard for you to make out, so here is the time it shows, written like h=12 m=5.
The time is h=8 m=13
